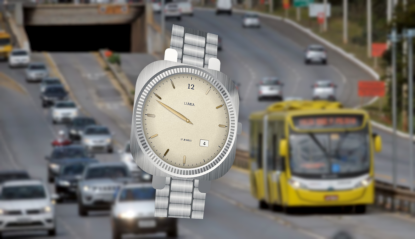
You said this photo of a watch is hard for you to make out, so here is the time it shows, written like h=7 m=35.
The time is h=9 m=49
